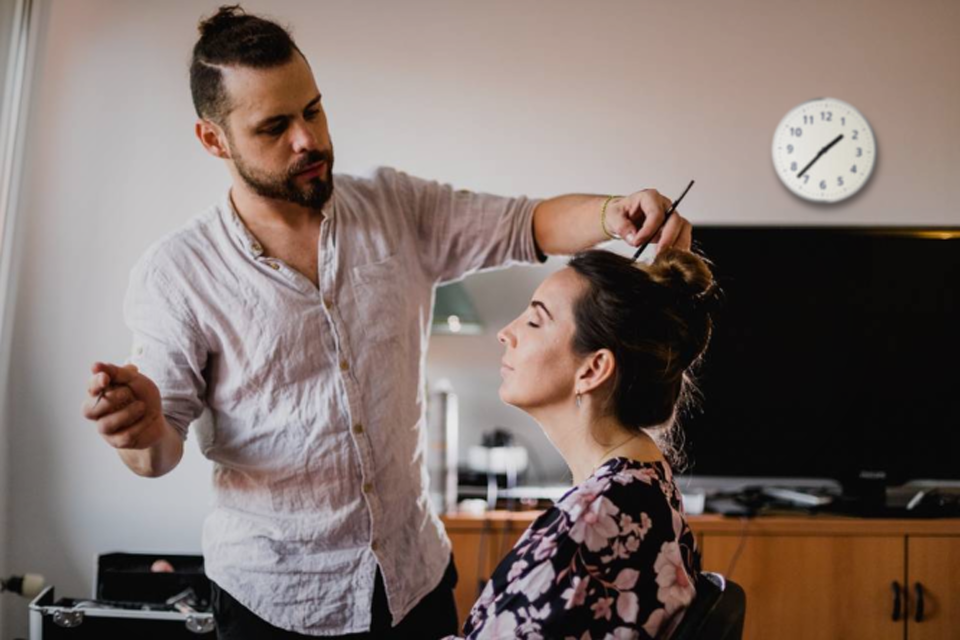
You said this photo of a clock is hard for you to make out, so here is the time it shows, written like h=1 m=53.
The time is h=1 m=37
